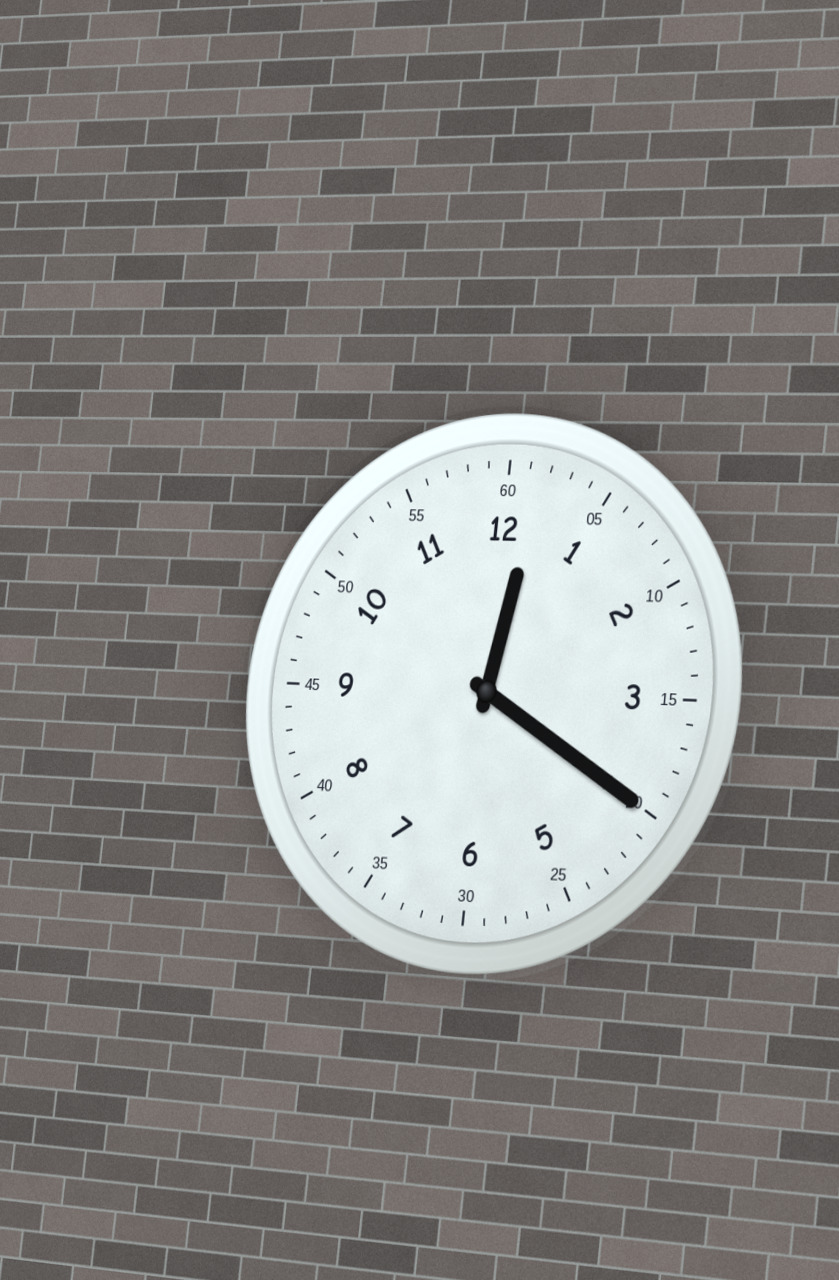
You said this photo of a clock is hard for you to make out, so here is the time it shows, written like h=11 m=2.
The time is h=12 m=20
